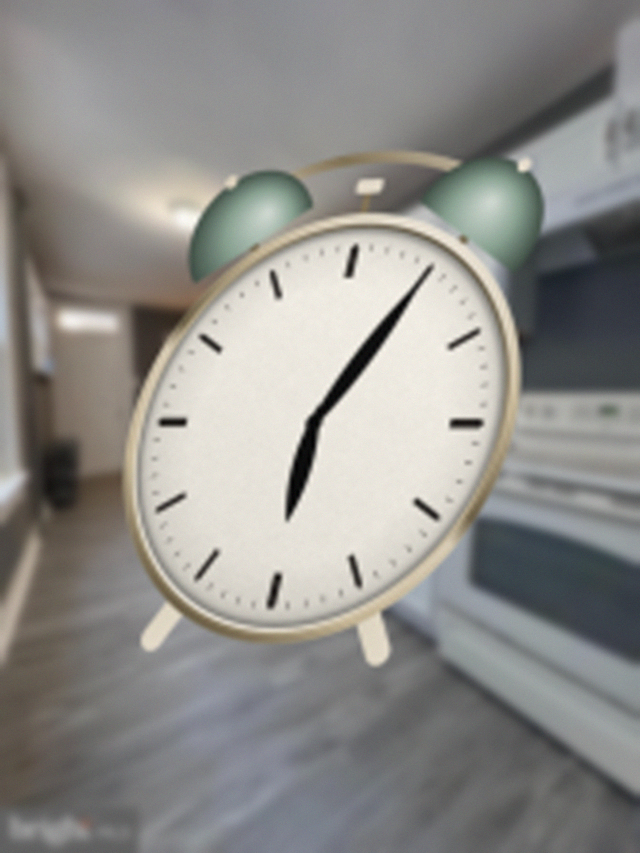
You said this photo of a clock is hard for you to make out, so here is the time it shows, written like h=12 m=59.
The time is h=6 m=5
